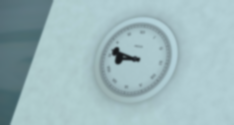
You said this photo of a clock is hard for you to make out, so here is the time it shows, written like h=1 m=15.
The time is h=8 m=47
